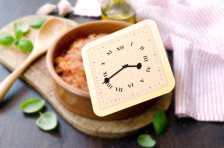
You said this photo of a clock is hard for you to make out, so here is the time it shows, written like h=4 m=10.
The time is h=3 m=42
